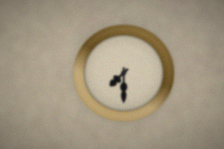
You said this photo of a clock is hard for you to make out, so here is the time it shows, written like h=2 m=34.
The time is h=7 m=30
